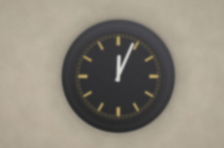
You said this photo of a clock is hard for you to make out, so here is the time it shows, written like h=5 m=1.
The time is h=12 m=4
